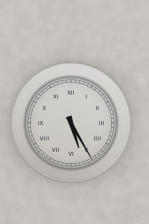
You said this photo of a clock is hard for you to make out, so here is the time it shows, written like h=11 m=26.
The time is h=5 m=25
